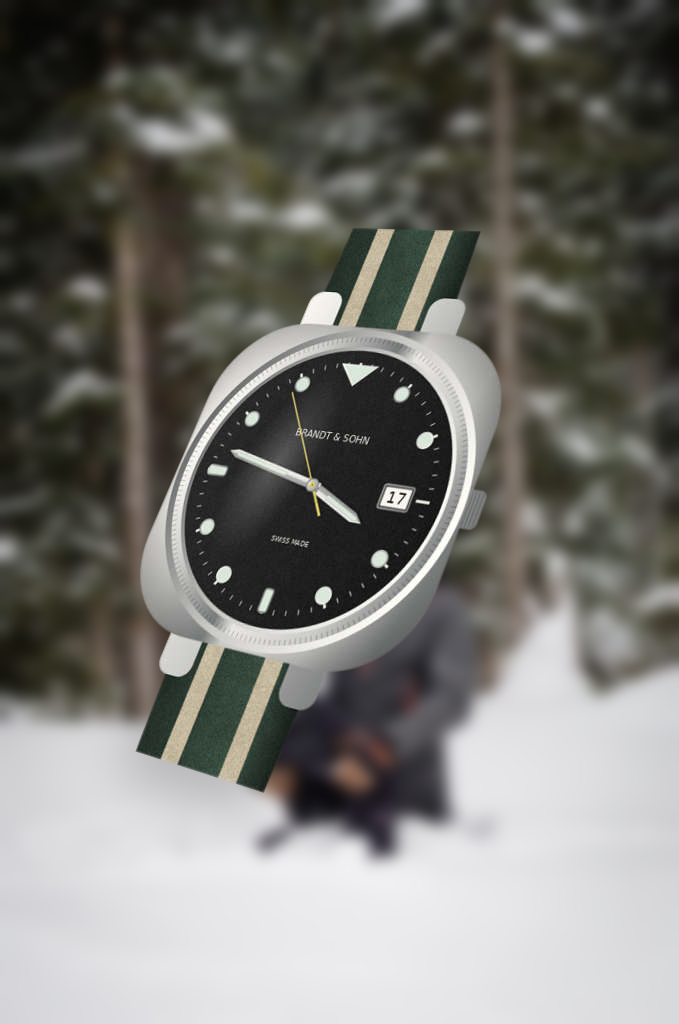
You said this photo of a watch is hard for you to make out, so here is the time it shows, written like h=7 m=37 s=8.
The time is h=3 m=46 s=54
